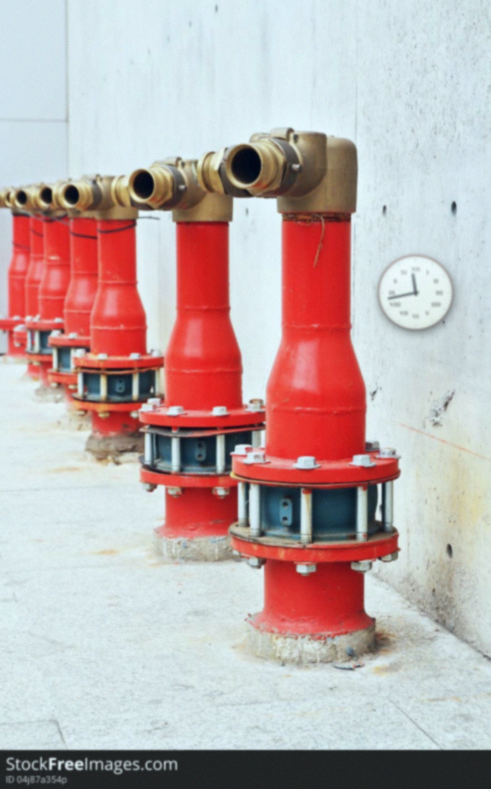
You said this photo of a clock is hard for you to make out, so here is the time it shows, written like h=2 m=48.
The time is h=11 m=43
